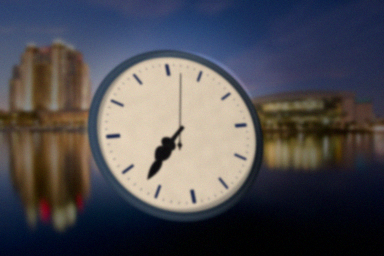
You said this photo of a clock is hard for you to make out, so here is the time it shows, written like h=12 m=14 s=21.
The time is h=7 m=37 s=2
